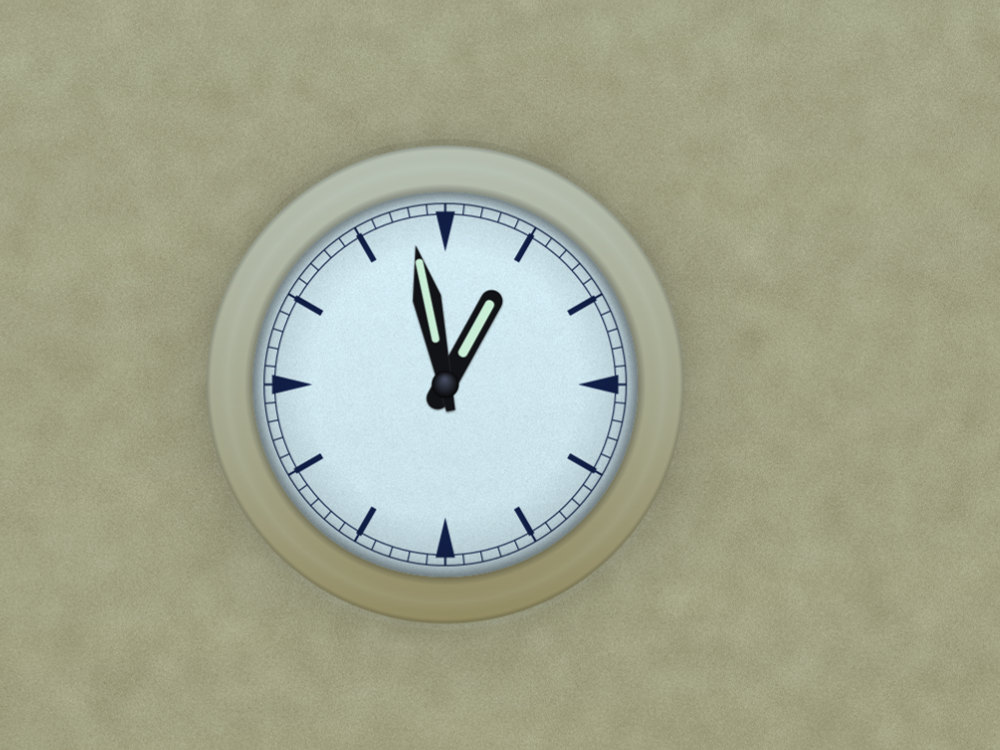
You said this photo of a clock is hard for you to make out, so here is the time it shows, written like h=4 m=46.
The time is h=12 m=58
